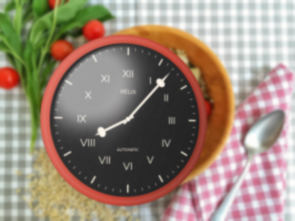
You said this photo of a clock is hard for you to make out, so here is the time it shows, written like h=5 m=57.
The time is h=8 m=7
